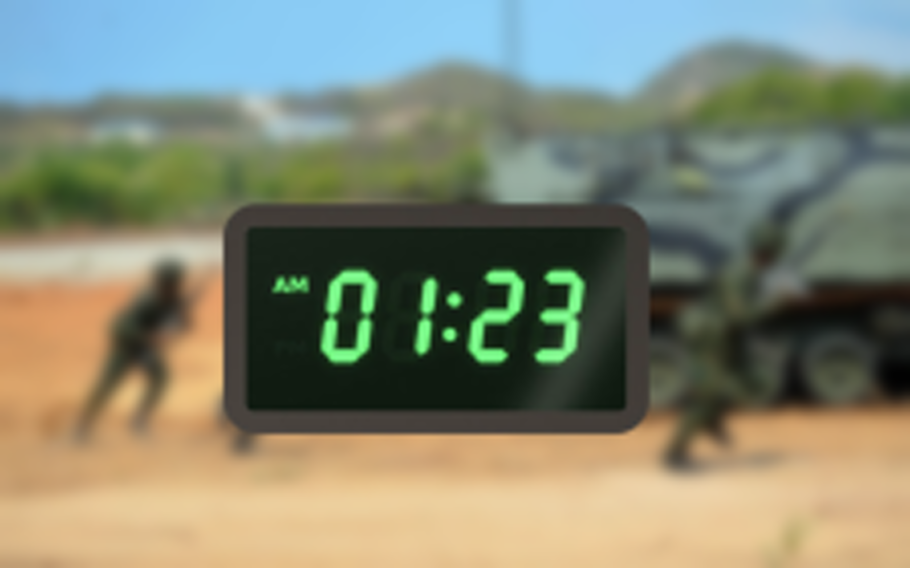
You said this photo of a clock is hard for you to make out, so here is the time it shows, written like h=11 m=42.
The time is h=1 m=23
